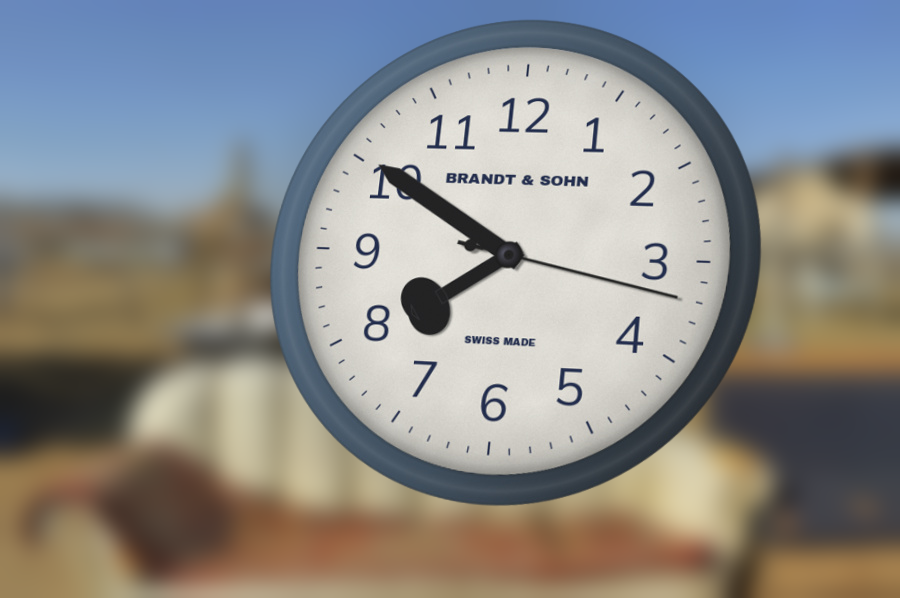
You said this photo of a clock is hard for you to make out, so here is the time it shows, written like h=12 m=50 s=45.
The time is h=7 m=50 s=17
